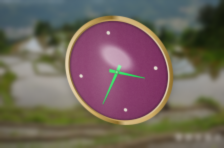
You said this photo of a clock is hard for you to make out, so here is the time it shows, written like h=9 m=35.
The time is h=3 m=36
